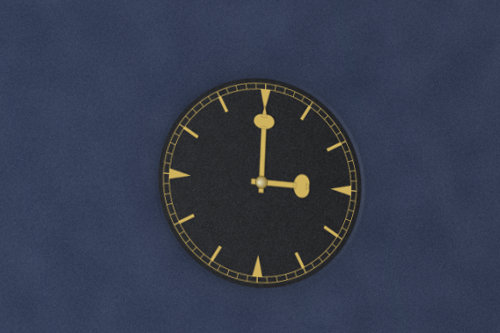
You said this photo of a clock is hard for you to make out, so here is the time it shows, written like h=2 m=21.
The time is h=3 m=0
